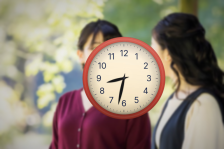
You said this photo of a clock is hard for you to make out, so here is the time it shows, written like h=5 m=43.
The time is h=8 m=32
